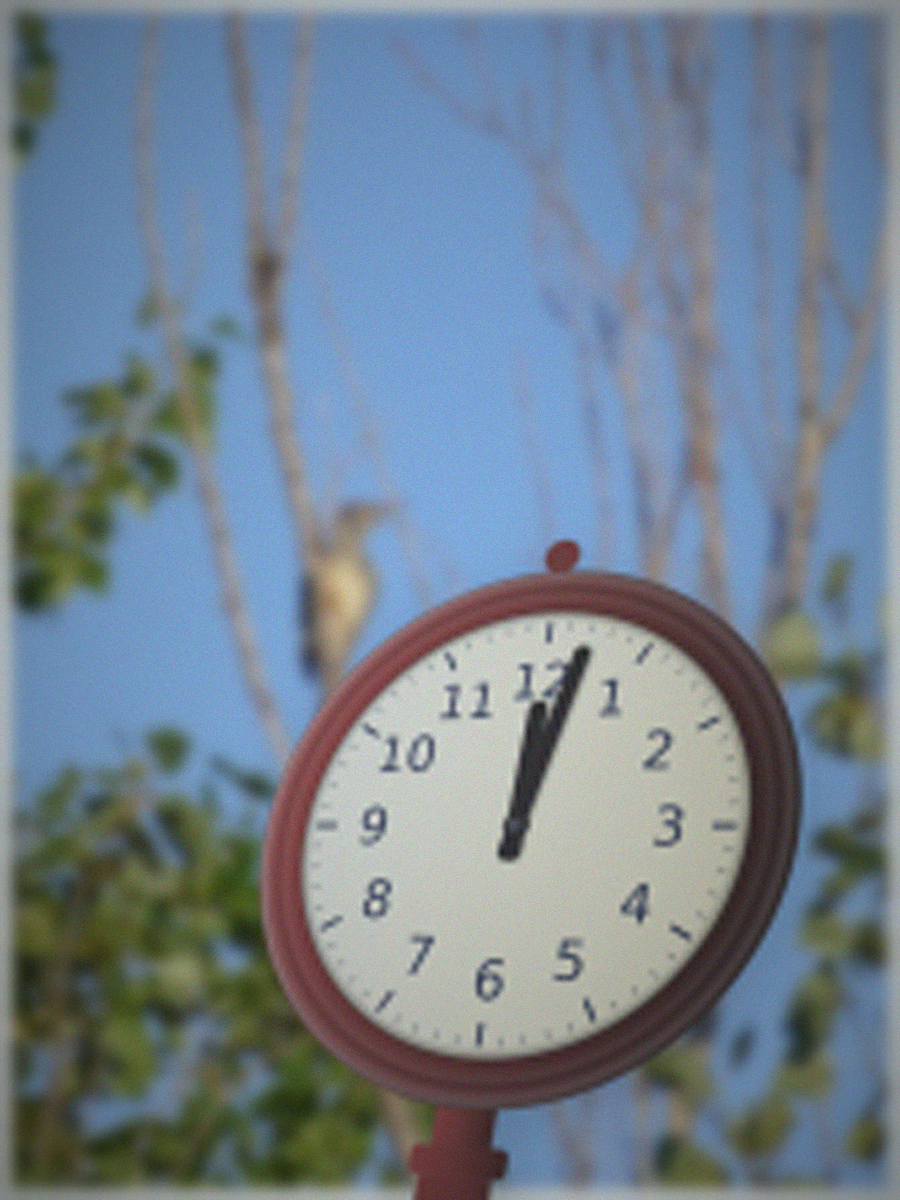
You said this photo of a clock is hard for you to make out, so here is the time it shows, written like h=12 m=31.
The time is h=12 m=2
